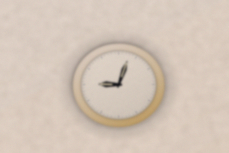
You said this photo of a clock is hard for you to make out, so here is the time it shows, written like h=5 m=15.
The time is h=9 m=3
